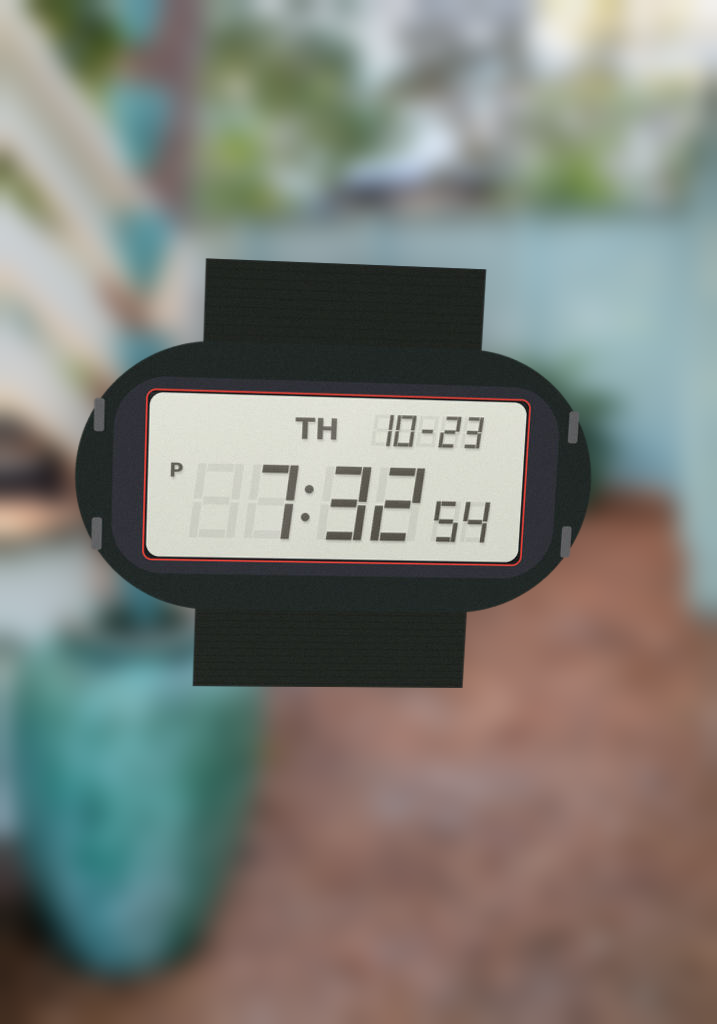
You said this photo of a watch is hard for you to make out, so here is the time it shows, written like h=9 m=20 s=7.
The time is h=7 m=32 s=54
